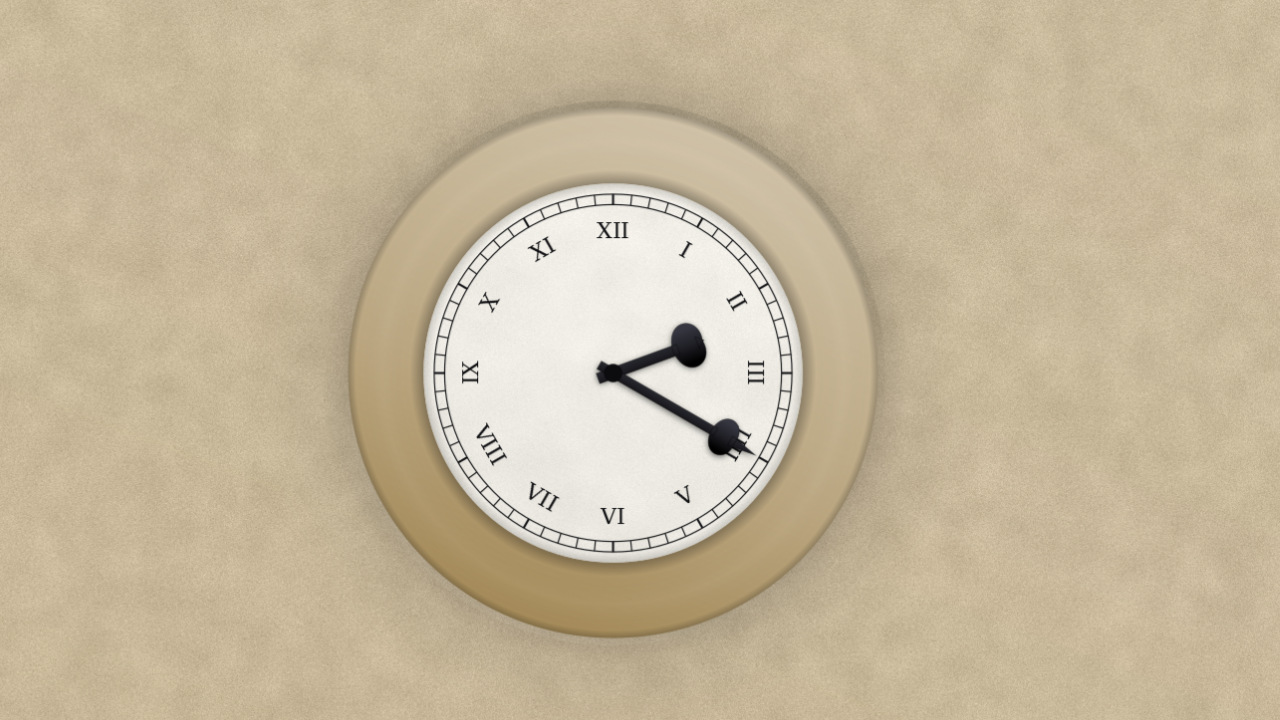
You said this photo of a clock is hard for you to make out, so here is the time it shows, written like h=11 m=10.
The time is h=2 m=20
